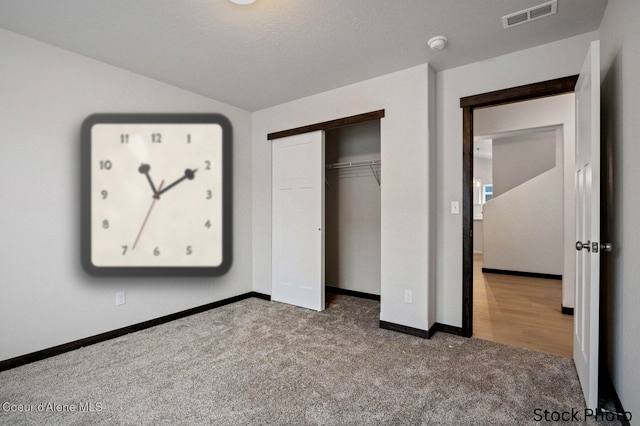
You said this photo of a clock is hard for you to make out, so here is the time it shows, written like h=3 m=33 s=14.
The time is h=11 m=9 s=34
